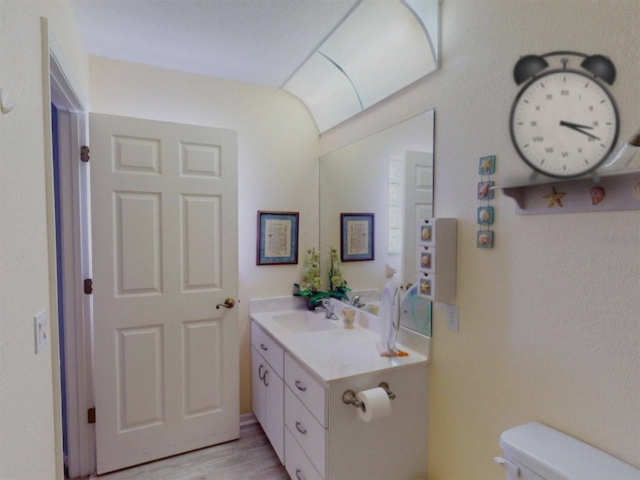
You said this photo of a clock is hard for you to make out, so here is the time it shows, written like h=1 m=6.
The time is h=3 m=19
